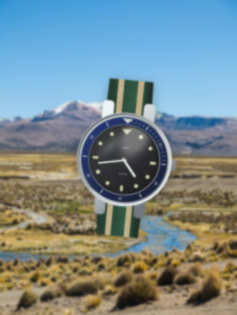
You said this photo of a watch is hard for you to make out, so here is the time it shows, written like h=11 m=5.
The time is h=4 m=43
